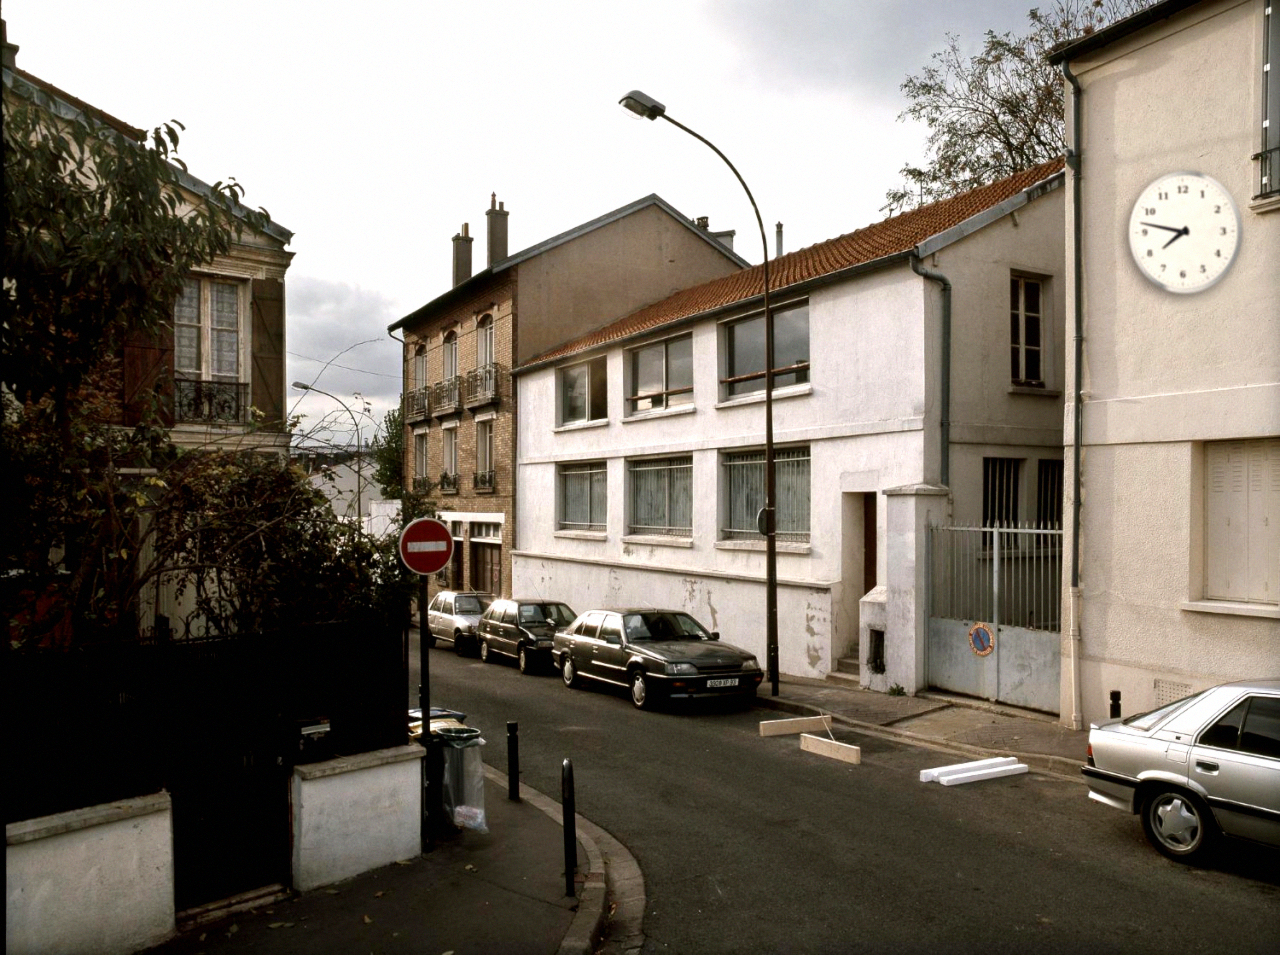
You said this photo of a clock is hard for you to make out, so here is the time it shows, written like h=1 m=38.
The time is h=7 m=47
